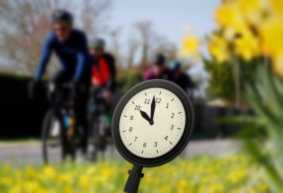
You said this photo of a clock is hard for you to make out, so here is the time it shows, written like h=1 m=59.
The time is h=9 m=58
